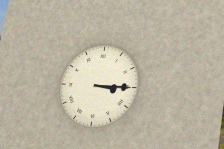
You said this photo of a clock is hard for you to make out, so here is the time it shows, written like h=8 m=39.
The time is h=3 m=15
